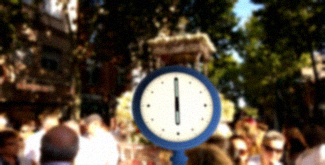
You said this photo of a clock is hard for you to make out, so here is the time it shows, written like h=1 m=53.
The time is h=6 m=0
